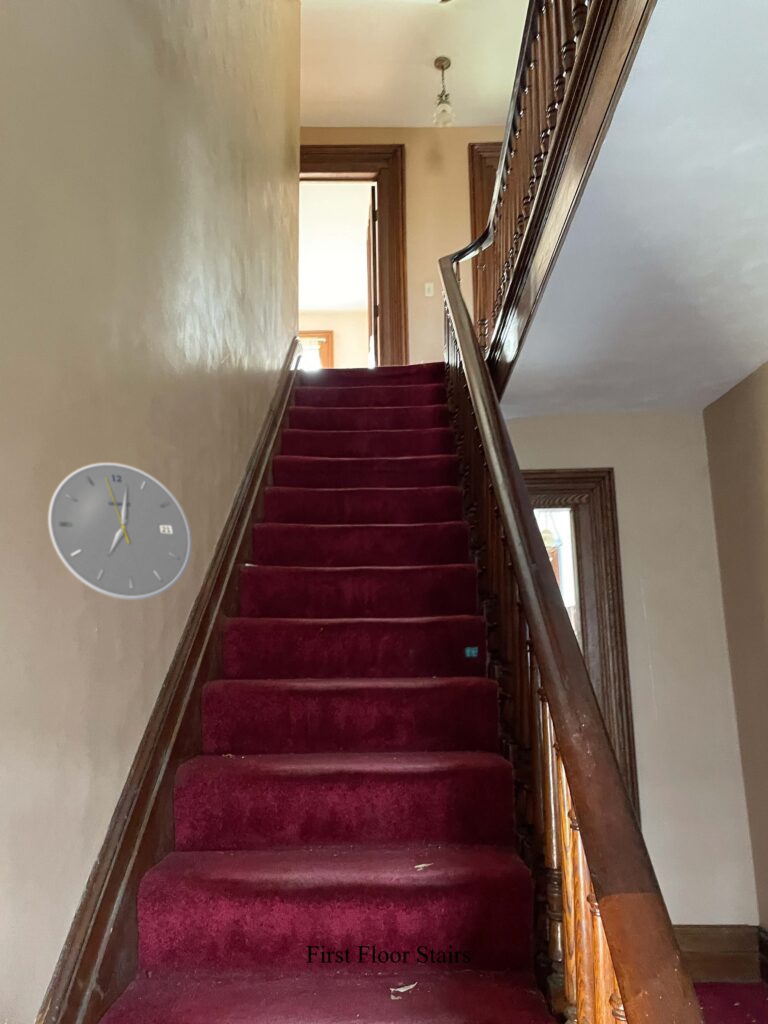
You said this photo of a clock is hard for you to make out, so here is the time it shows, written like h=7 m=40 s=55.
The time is h=7 m=1 s=58
